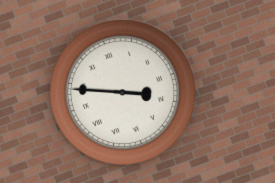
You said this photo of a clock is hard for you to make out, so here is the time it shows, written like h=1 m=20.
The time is h=3 m=49
